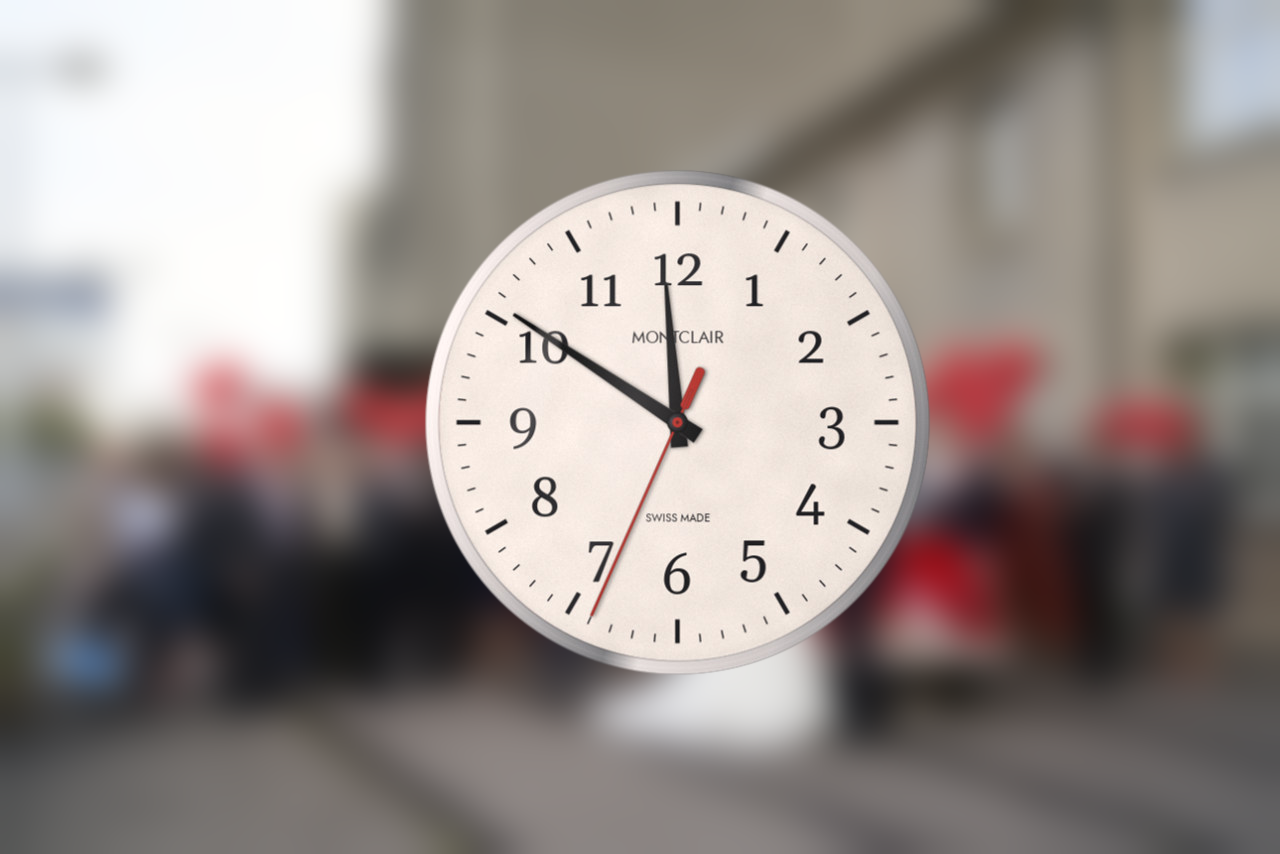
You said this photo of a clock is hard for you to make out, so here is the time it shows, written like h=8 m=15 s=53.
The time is h=11 m=50 s=34
